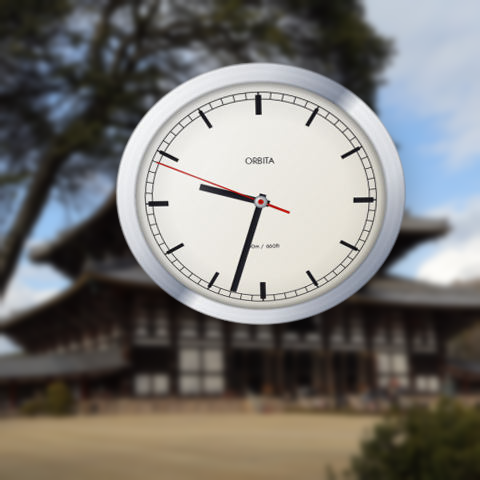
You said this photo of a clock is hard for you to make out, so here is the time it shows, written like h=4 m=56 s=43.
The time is h=9 m=32 s=49
